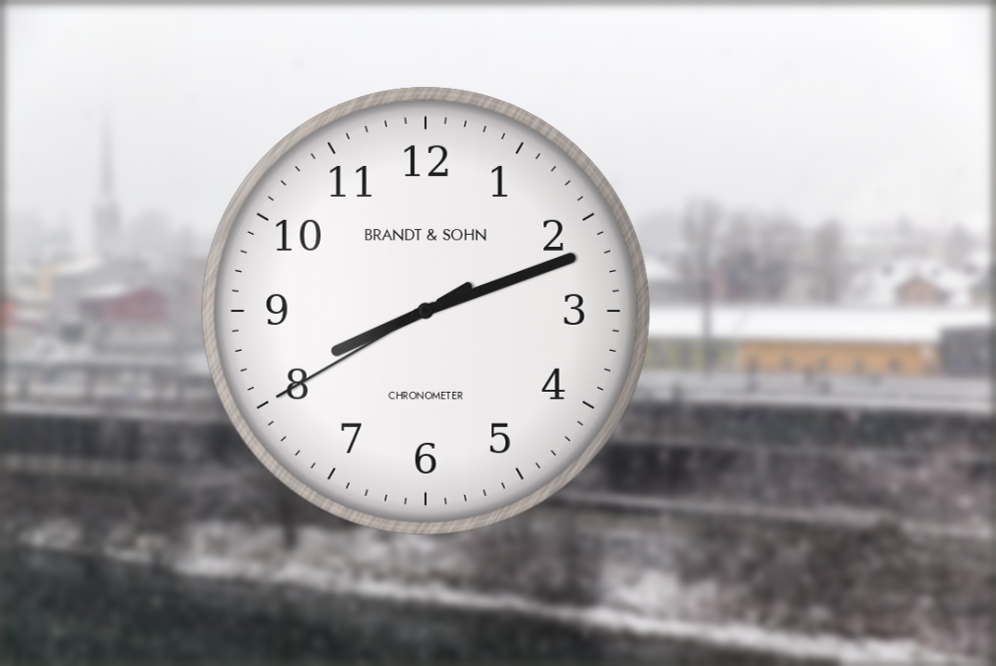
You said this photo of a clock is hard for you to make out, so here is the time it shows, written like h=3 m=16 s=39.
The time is h=8 m=11 s=40
